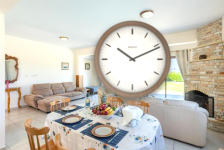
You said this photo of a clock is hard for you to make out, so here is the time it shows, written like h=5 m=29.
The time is h=10 m=11
